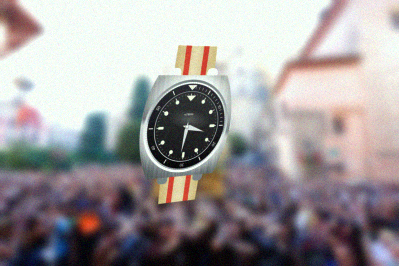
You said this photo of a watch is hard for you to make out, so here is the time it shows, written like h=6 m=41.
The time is h=3 m=31
